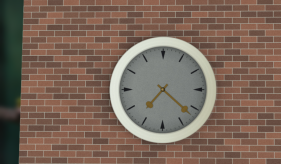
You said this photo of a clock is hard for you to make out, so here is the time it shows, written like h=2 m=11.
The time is h=7 m=22
